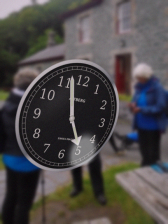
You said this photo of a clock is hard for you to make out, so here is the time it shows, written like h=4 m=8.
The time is h=4 m=57
